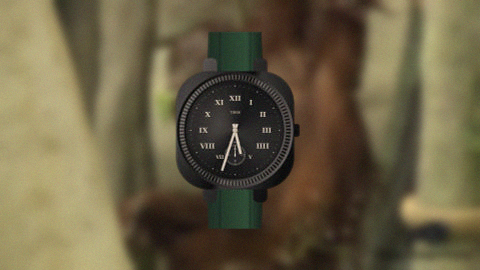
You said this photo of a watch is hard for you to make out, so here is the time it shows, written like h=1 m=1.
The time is h=5 m=33
